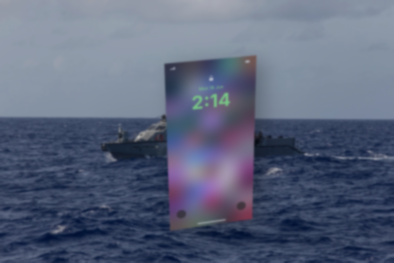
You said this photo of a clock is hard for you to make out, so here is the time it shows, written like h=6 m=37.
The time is h=2 m=14
